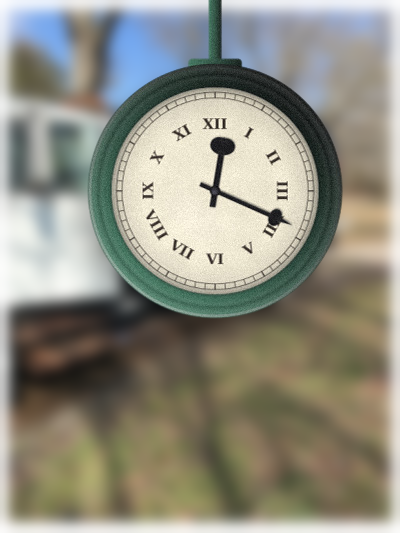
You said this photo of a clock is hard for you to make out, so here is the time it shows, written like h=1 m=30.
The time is h=12 m=19
